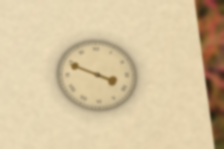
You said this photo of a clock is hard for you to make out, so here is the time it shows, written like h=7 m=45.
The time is h=3 m=49
